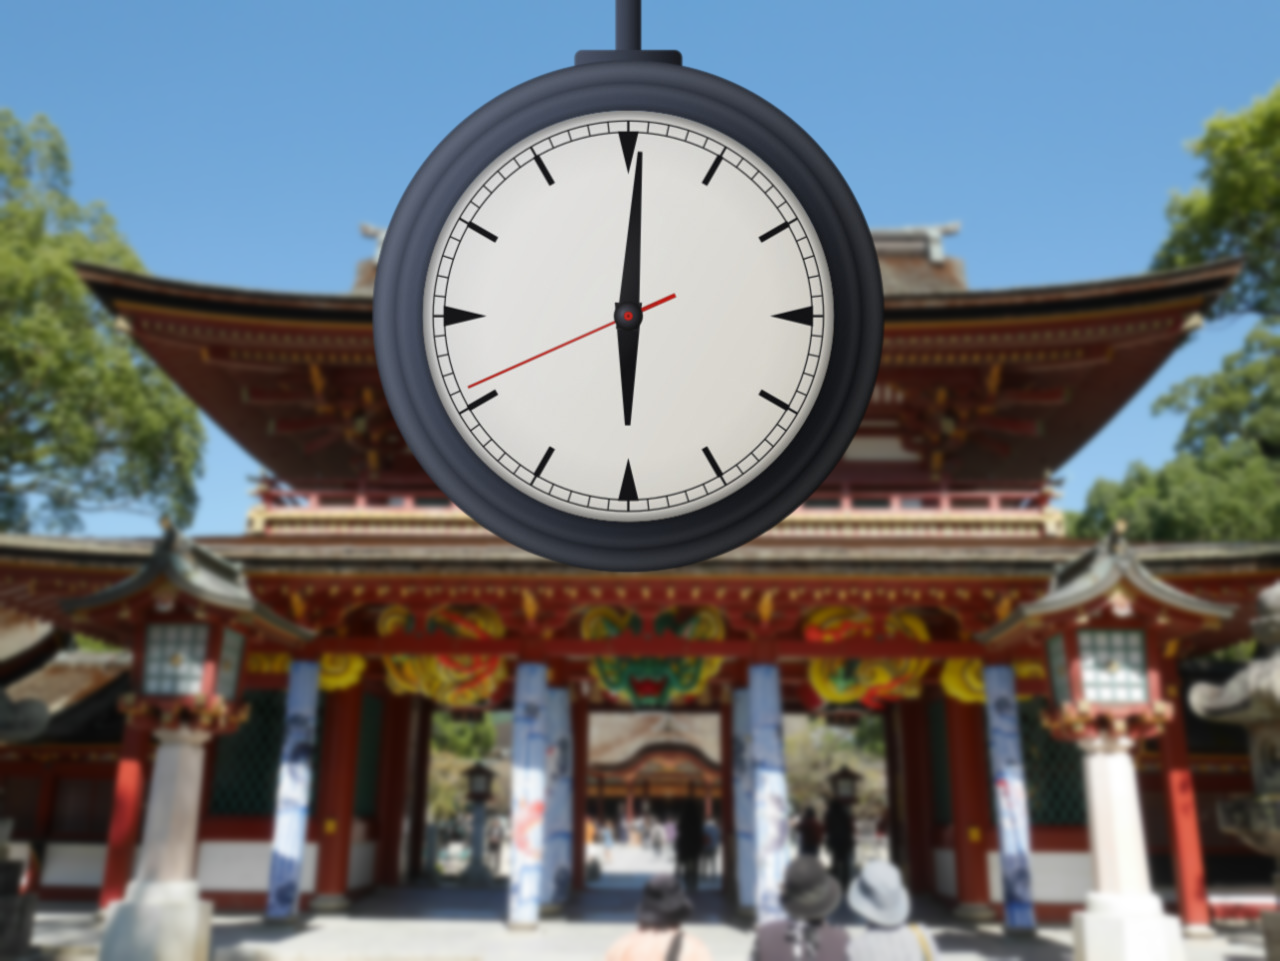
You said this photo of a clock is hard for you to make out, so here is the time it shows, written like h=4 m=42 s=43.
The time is h=6 m=0 s=41
